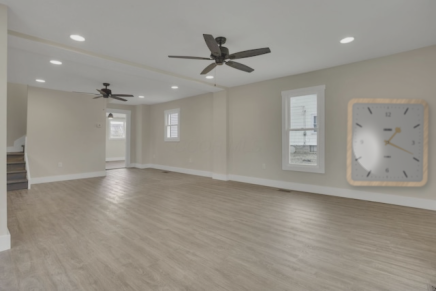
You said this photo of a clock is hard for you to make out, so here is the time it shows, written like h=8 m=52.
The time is h=1 m=19
